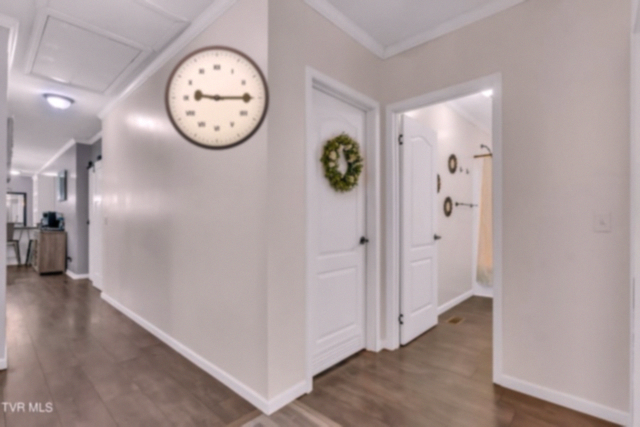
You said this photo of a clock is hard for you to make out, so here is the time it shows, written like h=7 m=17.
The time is h=9 m=15
